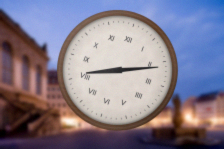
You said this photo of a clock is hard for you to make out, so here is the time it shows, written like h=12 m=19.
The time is h=8 m=11
